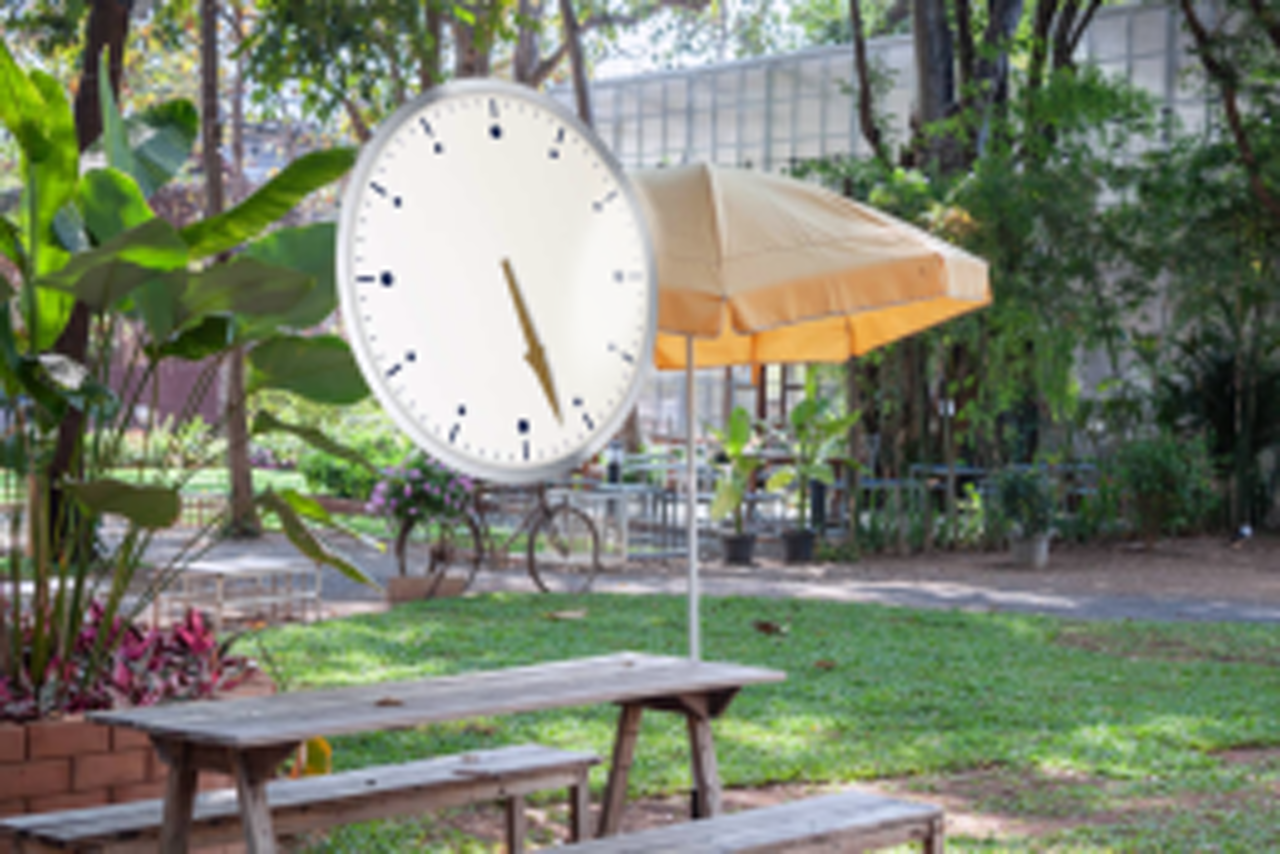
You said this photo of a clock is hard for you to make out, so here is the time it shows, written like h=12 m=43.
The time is h=5 m=27
